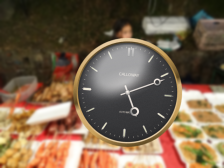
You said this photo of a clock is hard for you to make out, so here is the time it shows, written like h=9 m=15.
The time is h=5 m=11
